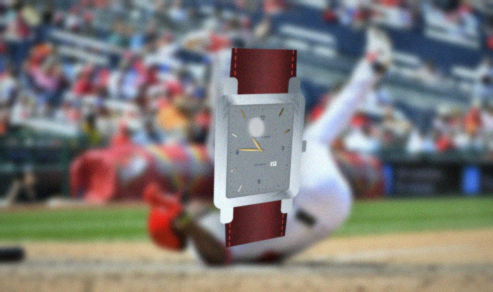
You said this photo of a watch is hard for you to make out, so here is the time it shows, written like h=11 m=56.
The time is h=10 m=46
